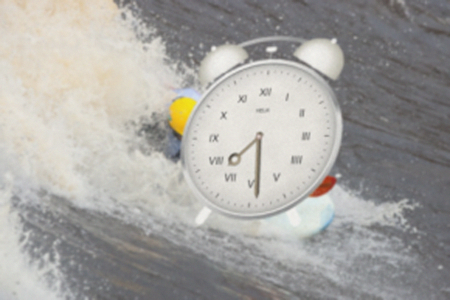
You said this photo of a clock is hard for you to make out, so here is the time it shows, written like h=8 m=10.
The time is h=7 m=29
